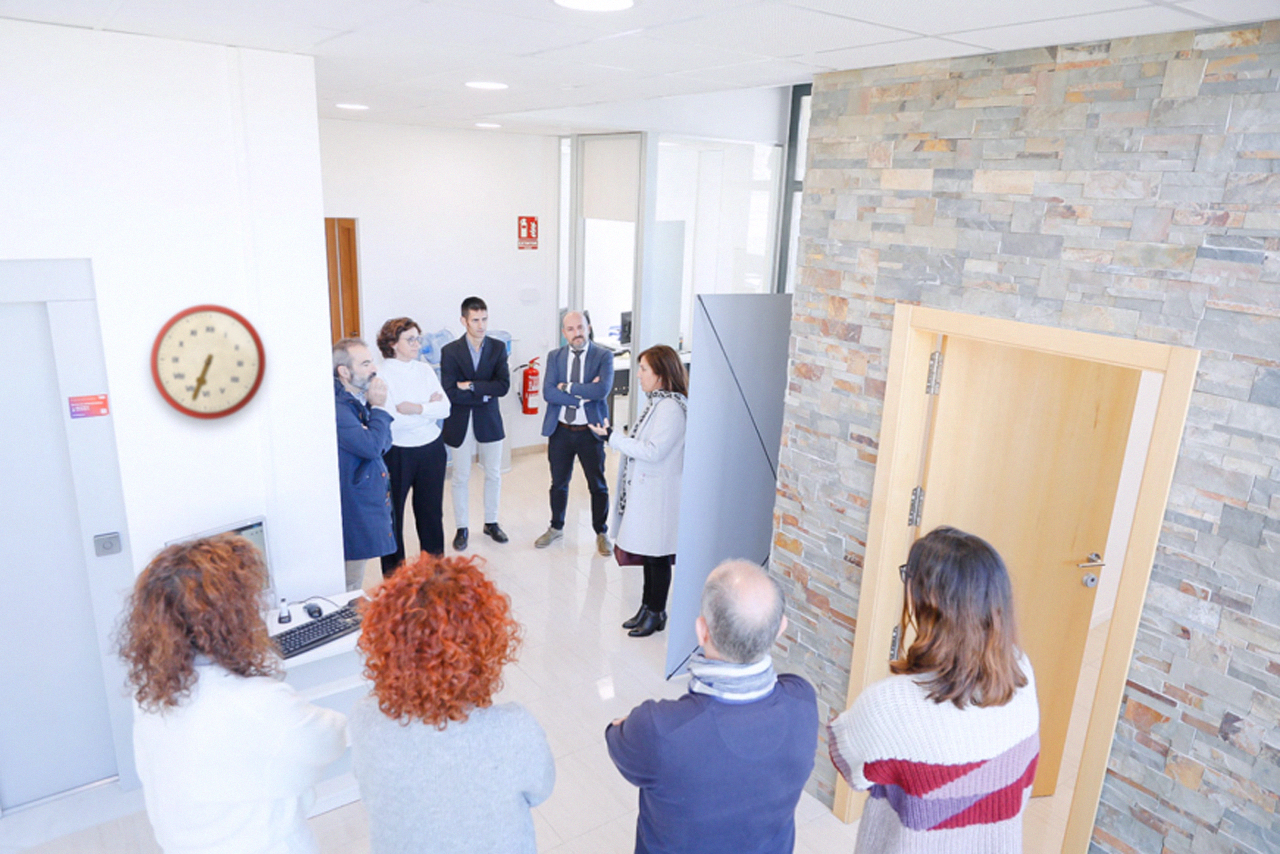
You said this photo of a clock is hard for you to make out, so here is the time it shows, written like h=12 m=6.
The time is h=6 m=33
